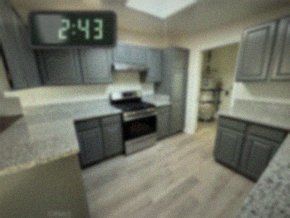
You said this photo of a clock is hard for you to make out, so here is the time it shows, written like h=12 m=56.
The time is h=2 m=43
